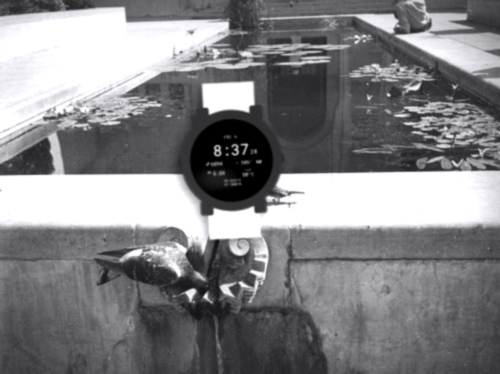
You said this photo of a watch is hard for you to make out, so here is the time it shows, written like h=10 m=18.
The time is h=8 m=37
